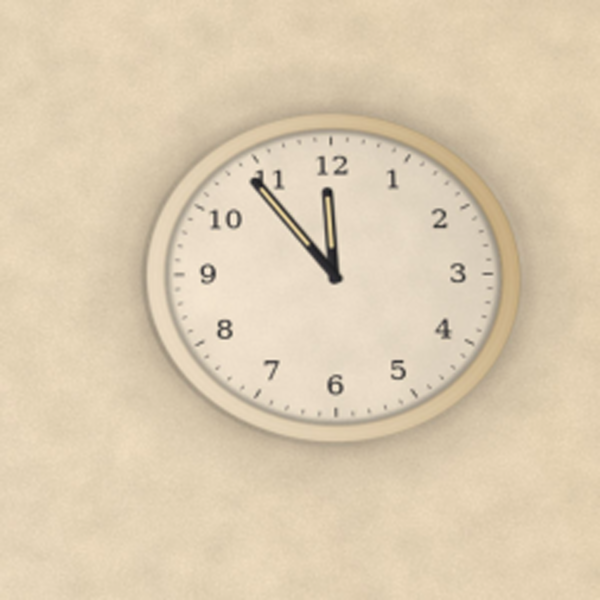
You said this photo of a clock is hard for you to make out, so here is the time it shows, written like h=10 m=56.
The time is h=11 m=54
